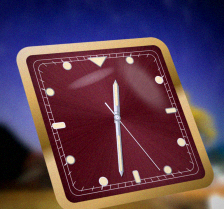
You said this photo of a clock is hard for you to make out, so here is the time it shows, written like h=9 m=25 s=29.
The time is h=12 m=32 s=26
